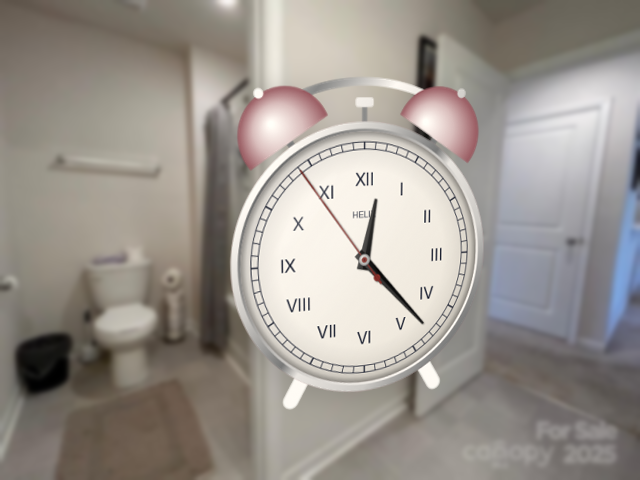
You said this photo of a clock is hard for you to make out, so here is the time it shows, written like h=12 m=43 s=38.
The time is h=12 m=22 s=54
